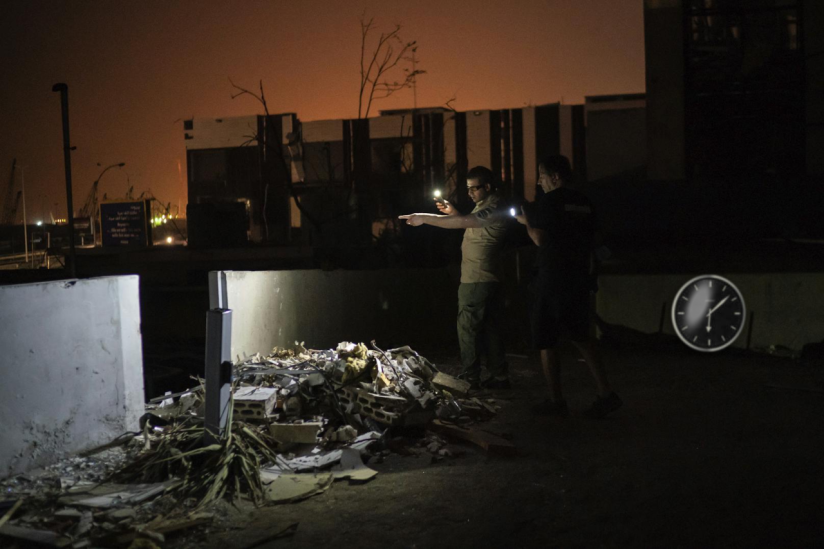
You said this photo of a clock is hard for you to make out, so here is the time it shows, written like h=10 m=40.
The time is h=6 m=8
